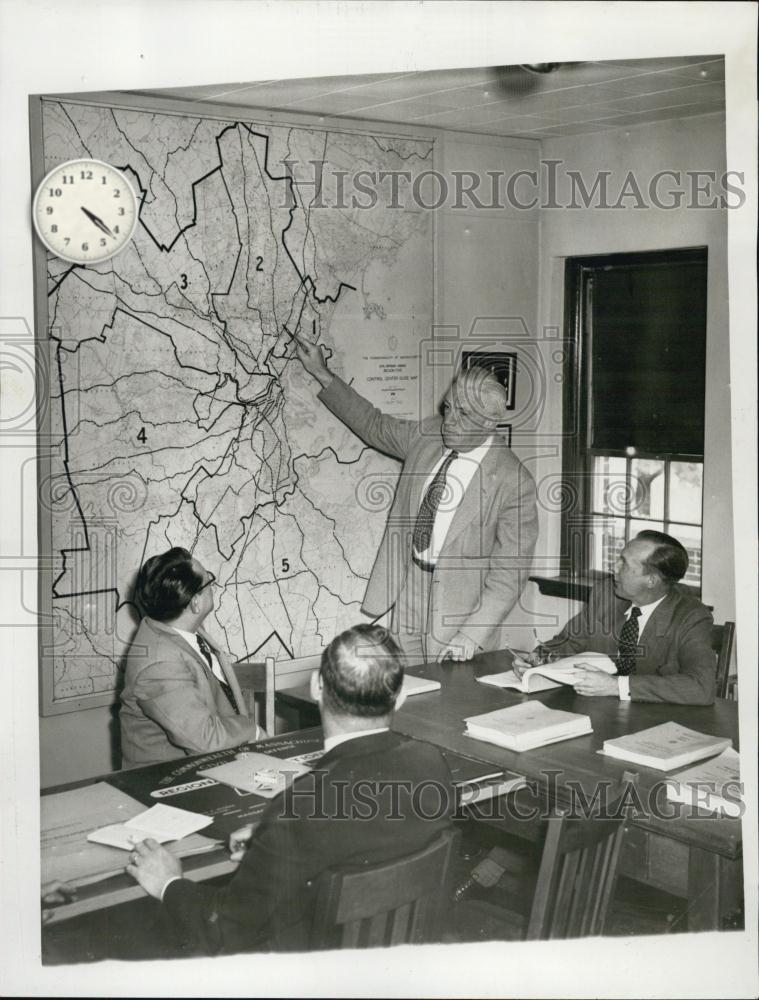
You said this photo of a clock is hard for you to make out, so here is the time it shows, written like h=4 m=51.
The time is h=4 m=22
